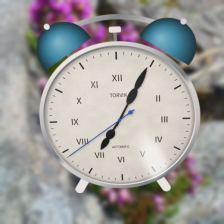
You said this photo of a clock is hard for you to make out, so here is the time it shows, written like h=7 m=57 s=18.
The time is h=7 m=4 s=39
